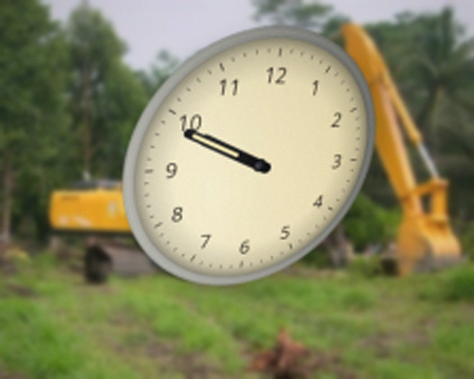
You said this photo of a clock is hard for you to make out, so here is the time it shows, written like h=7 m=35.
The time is h=9 m=49
